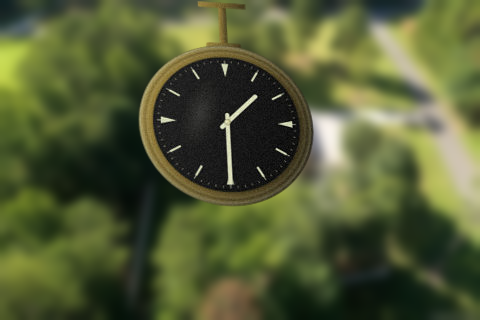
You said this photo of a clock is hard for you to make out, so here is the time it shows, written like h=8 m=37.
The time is h=1 m=30
